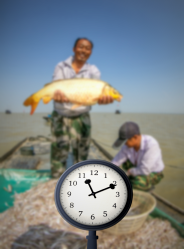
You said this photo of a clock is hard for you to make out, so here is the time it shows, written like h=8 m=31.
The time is h=11 m=11
